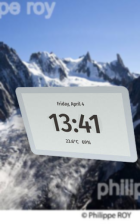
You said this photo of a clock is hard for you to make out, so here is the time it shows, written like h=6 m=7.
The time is h=13 m=41
